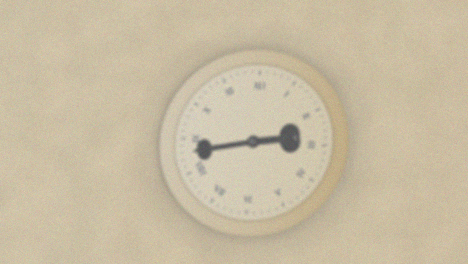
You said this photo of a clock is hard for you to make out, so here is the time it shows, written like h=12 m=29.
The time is h=2 m=43
